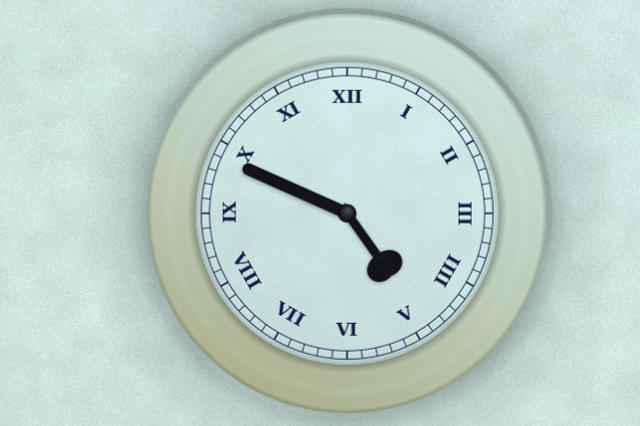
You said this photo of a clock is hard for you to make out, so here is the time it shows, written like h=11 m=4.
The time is h=4 m=49
